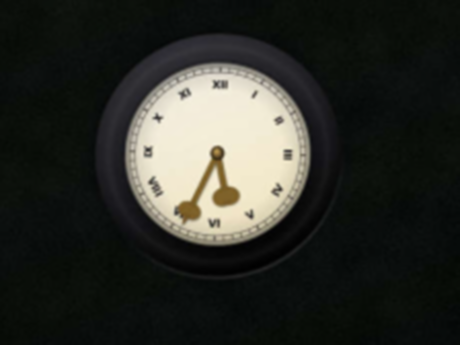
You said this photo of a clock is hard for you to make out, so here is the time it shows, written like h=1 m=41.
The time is h=5 m=34
